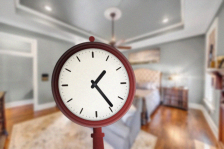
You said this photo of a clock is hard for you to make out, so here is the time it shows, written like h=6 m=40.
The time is h=1 m=24
